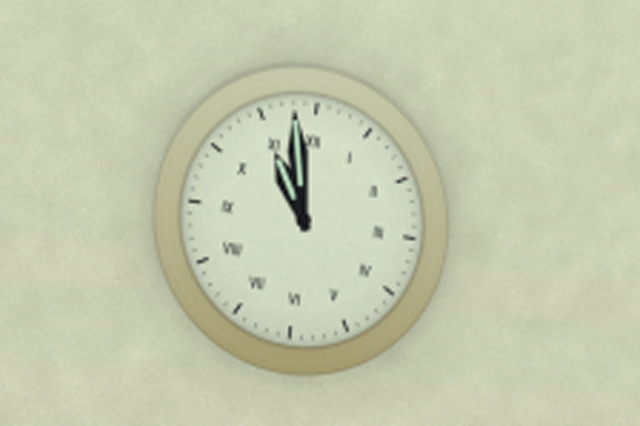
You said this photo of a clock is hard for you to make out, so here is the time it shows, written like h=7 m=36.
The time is h=10 m=58
